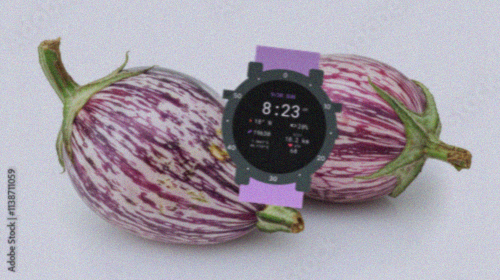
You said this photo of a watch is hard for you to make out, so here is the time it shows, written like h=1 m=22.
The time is h=8 m=23
